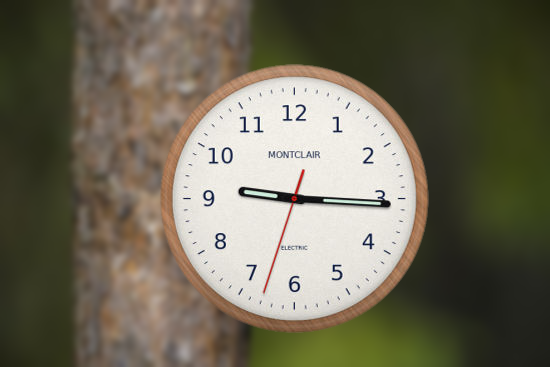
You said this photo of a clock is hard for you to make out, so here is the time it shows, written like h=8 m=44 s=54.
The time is h=9 m=15 s=33
